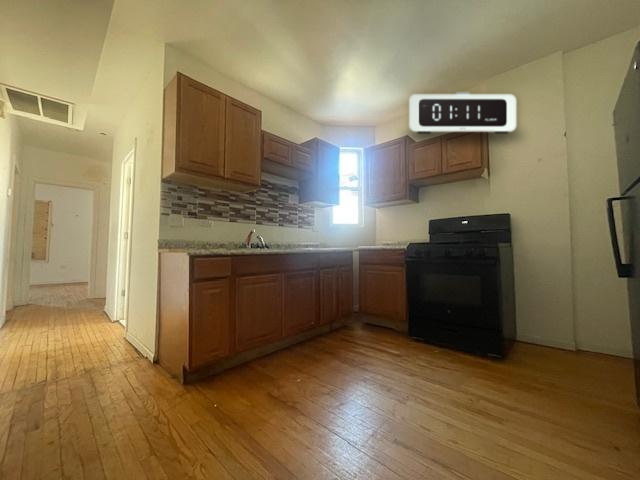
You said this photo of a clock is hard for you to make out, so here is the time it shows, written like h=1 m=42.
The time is h=1 m=11
